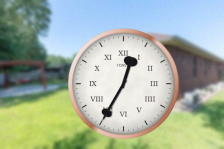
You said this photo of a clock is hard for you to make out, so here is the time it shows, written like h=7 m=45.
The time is h=12 m=35
